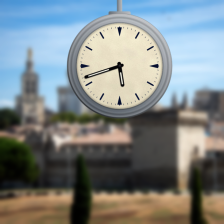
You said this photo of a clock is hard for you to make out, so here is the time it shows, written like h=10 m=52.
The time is h=5 m=42
